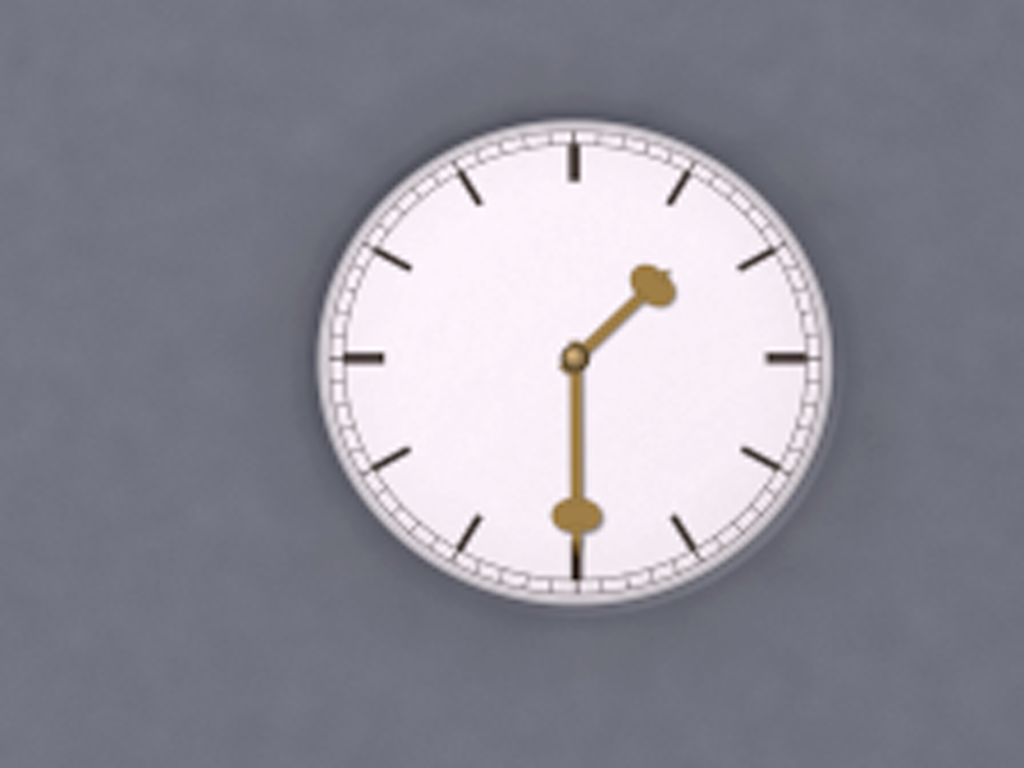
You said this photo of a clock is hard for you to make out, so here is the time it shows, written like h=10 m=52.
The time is h=1 m=30
